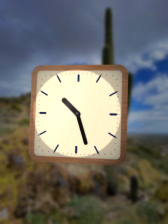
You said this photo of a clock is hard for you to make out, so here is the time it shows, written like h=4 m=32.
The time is h=10 m=27
